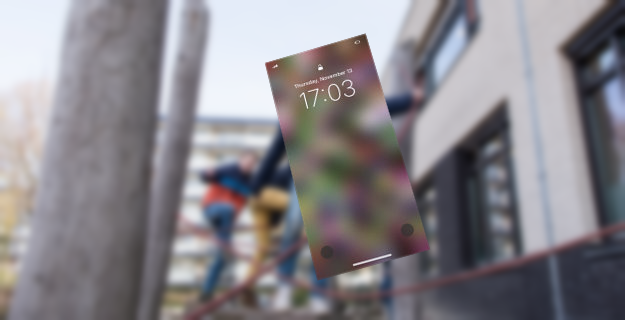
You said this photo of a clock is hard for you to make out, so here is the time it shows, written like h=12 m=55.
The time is h=17 m=3
